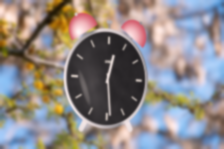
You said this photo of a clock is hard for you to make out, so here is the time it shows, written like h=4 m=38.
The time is h=12 m=29
